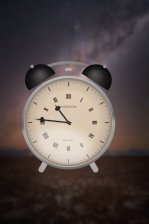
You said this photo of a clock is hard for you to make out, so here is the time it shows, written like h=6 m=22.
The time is h=10 m=46
